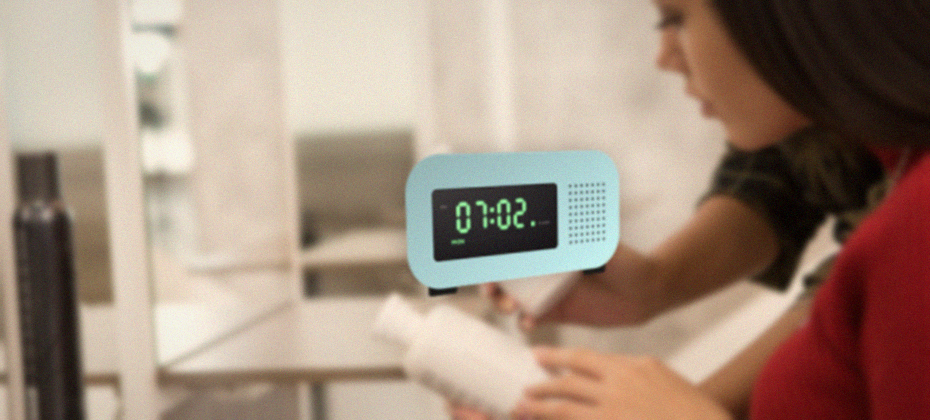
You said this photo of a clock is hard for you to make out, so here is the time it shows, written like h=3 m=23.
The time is h=7 m=2
